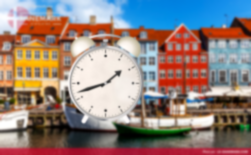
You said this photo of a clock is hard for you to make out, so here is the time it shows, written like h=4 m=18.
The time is h=1 m=42
